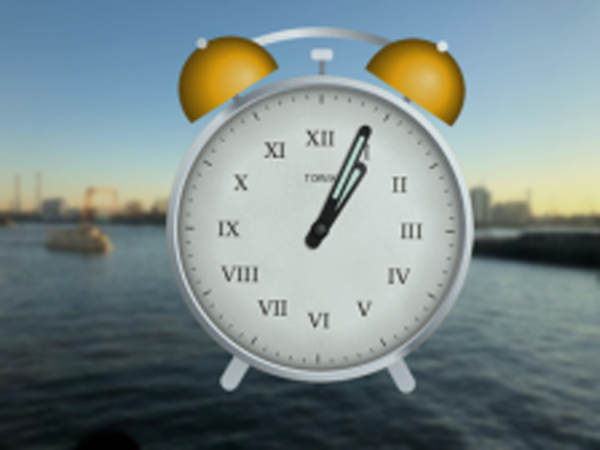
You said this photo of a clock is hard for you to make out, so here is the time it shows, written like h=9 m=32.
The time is h=1 m=4
